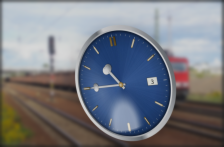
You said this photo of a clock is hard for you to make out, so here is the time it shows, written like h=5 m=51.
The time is h=10 m=45
